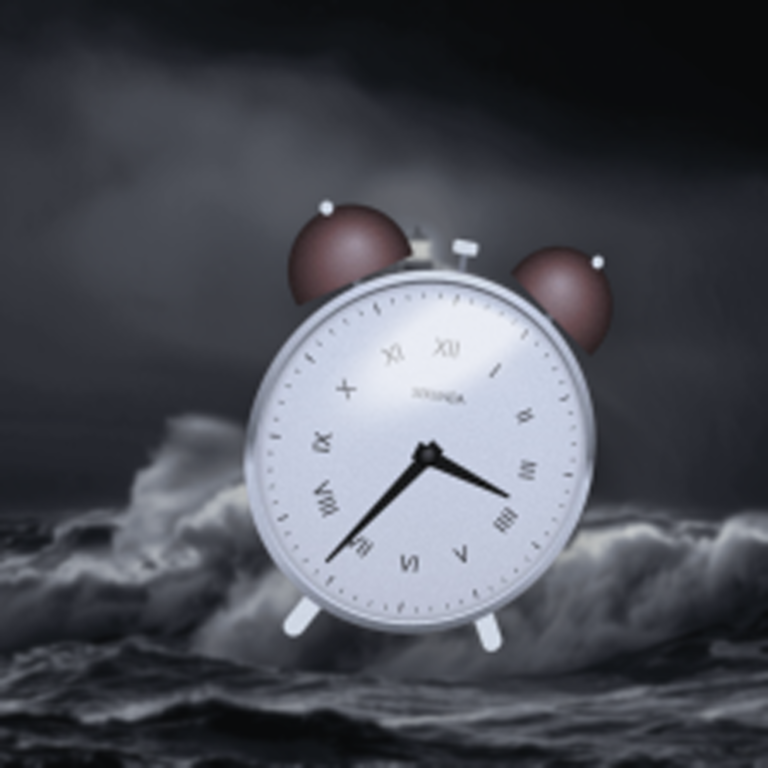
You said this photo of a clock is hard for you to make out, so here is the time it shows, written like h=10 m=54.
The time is h=3 m=36
